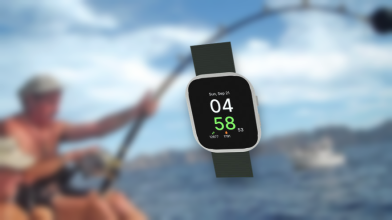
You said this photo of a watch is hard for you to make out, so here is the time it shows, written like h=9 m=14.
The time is h=4 m=58
